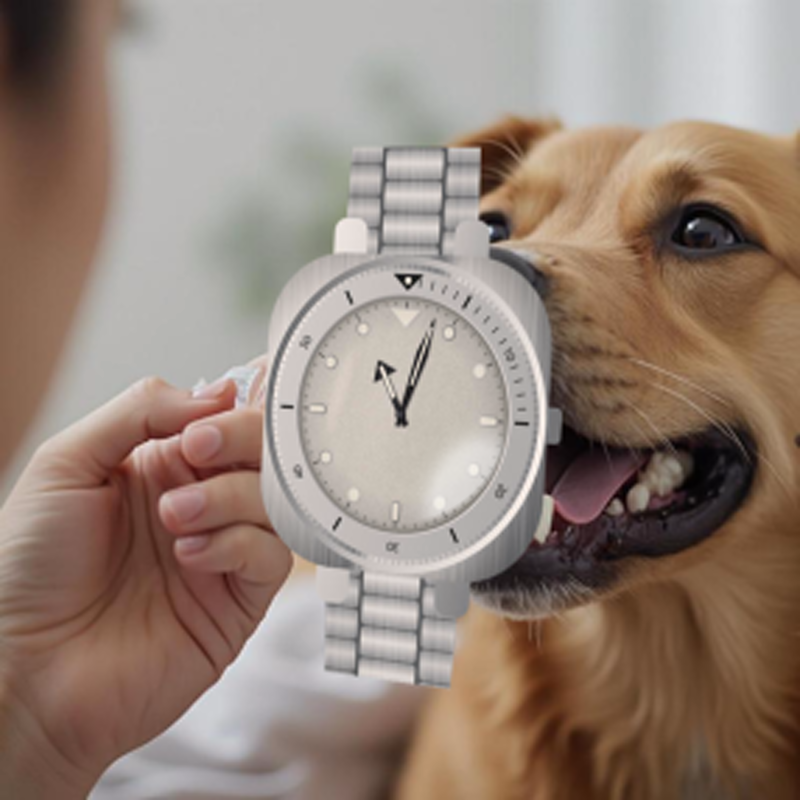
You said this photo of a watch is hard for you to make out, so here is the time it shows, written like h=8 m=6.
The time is h=11 m=3
